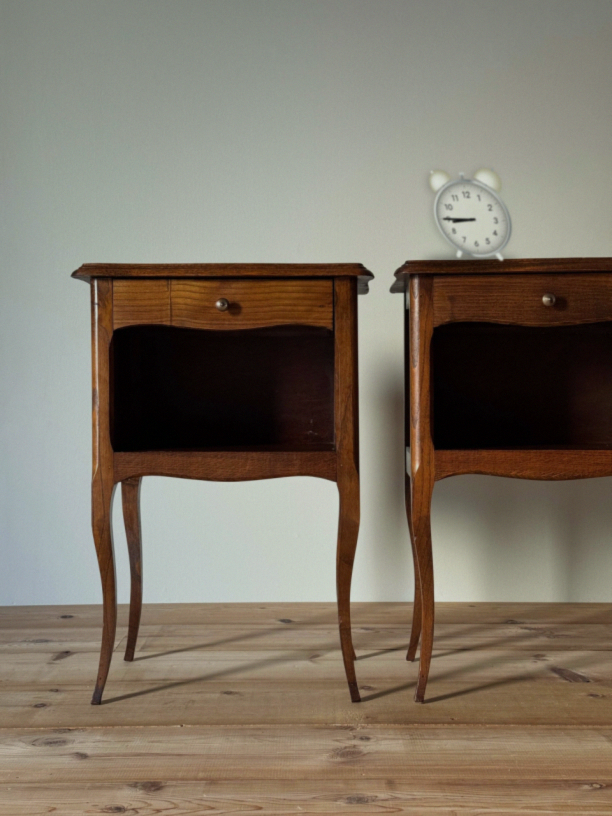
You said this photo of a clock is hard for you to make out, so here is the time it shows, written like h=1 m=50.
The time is h=8 m=45
